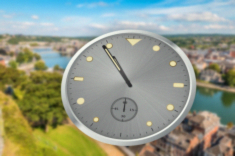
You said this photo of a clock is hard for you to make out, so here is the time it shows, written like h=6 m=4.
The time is h=10 m=54
